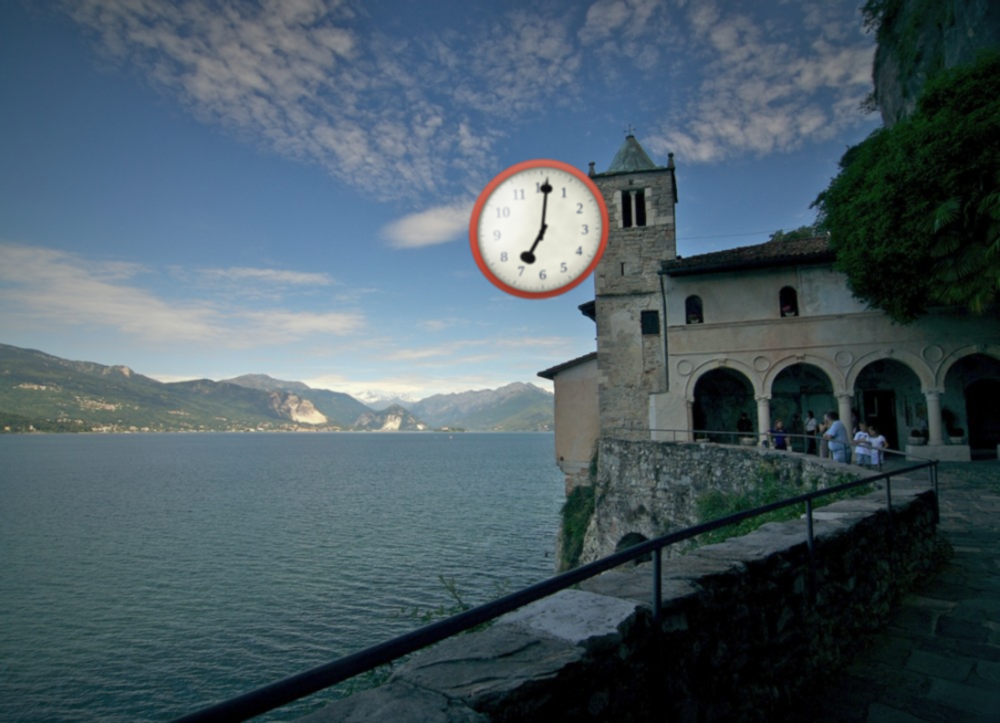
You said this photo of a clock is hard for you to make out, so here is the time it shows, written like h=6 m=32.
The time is h=7 m=1
